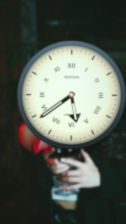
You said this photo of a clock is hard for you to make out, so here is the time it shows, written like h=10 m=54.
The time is h=5 m=39
